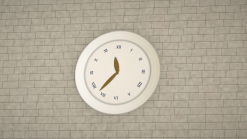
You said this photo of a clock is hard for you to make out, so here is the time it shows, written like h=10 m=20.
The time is h=11 m=37
